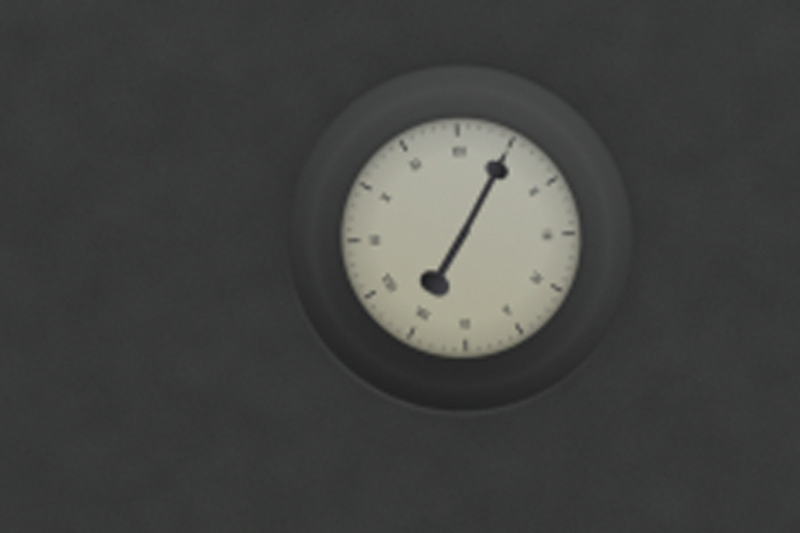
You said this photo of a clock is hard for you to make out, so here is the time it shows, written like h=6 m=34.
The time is h=7 m=5
